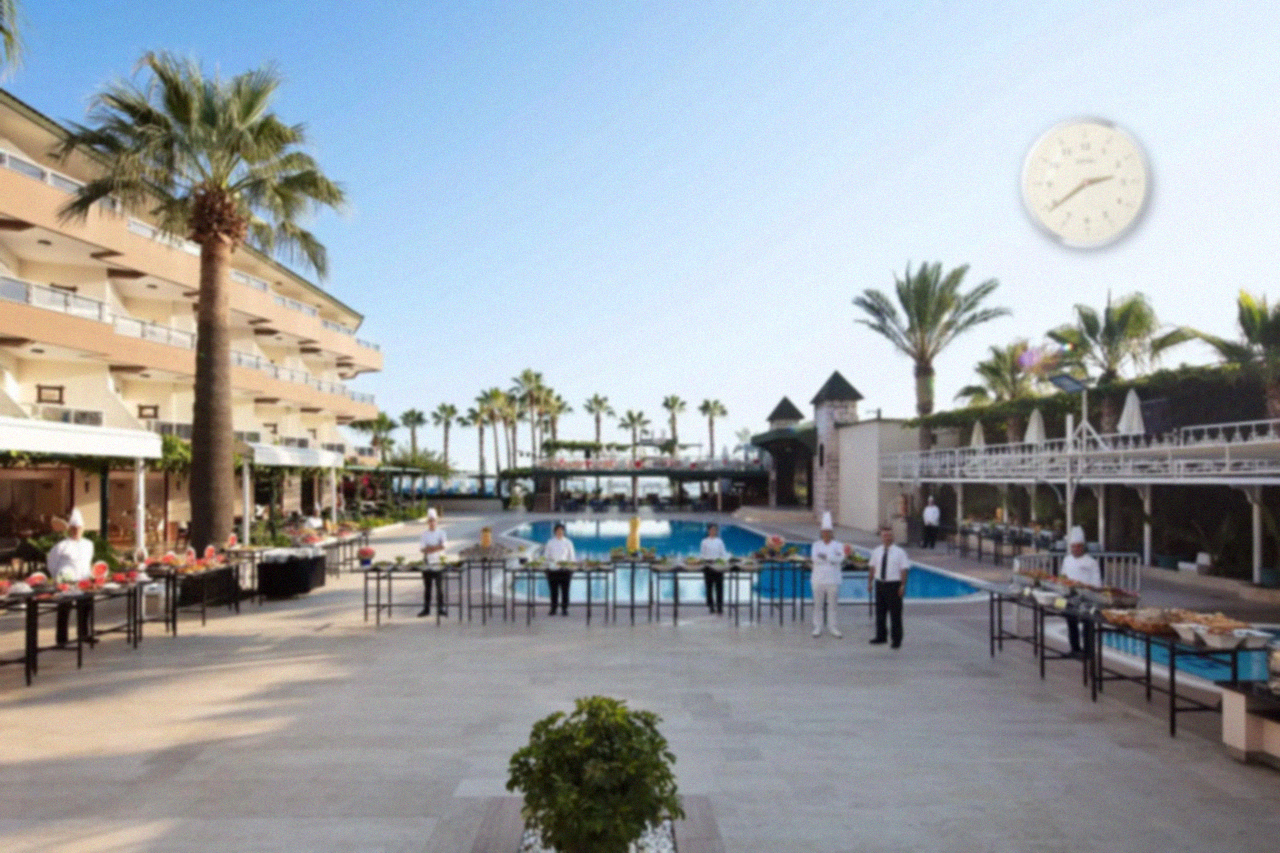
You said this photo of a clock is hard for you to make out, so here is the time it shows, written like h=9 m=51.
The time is h=2 m=39
